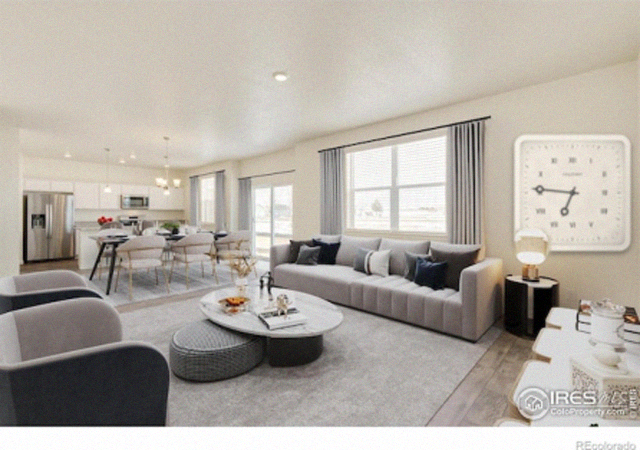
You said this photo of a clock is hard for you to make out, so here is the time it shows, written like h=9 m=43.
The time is h=6 m=46
